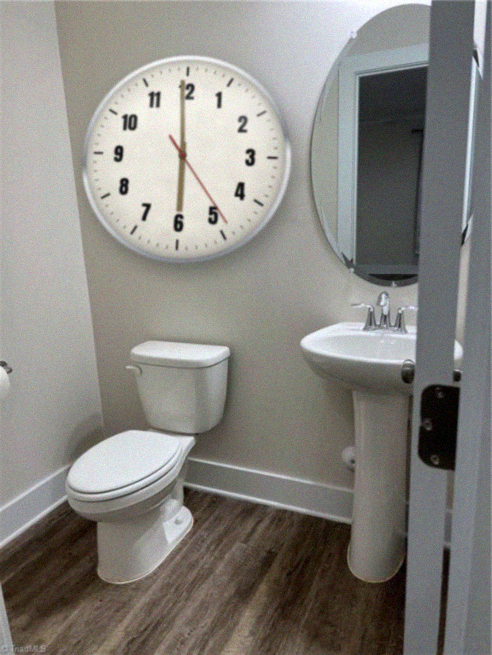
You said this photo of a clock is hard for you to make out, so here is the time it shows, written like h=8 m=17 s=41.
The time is h=5 m=59 s=24
